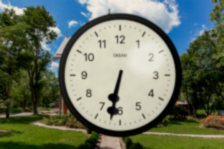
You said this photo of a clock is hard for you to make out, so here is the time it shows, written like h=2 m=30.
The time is h=6 m=32
